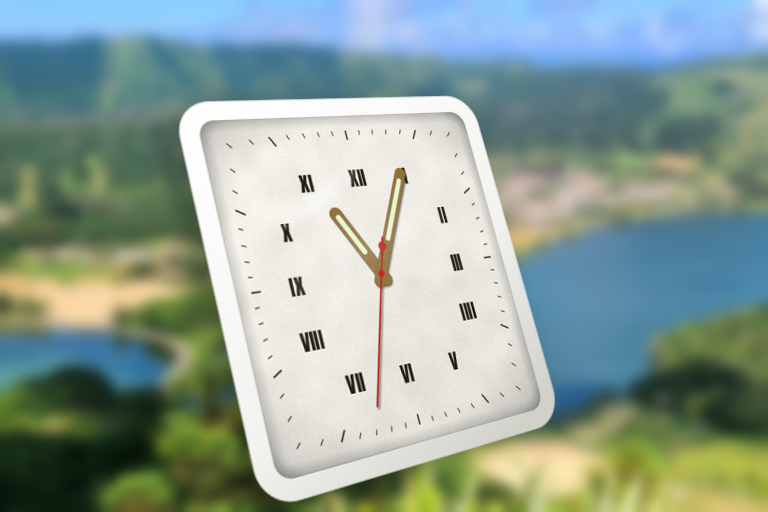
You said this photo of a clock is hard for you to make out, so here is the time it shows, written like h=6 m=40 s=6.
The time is h=11 m=4 s=33
